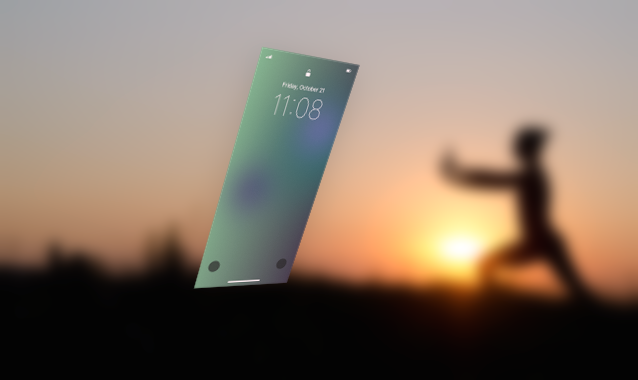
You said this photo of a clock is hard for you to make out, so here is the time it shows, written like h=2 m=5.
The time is h=11 m=8
